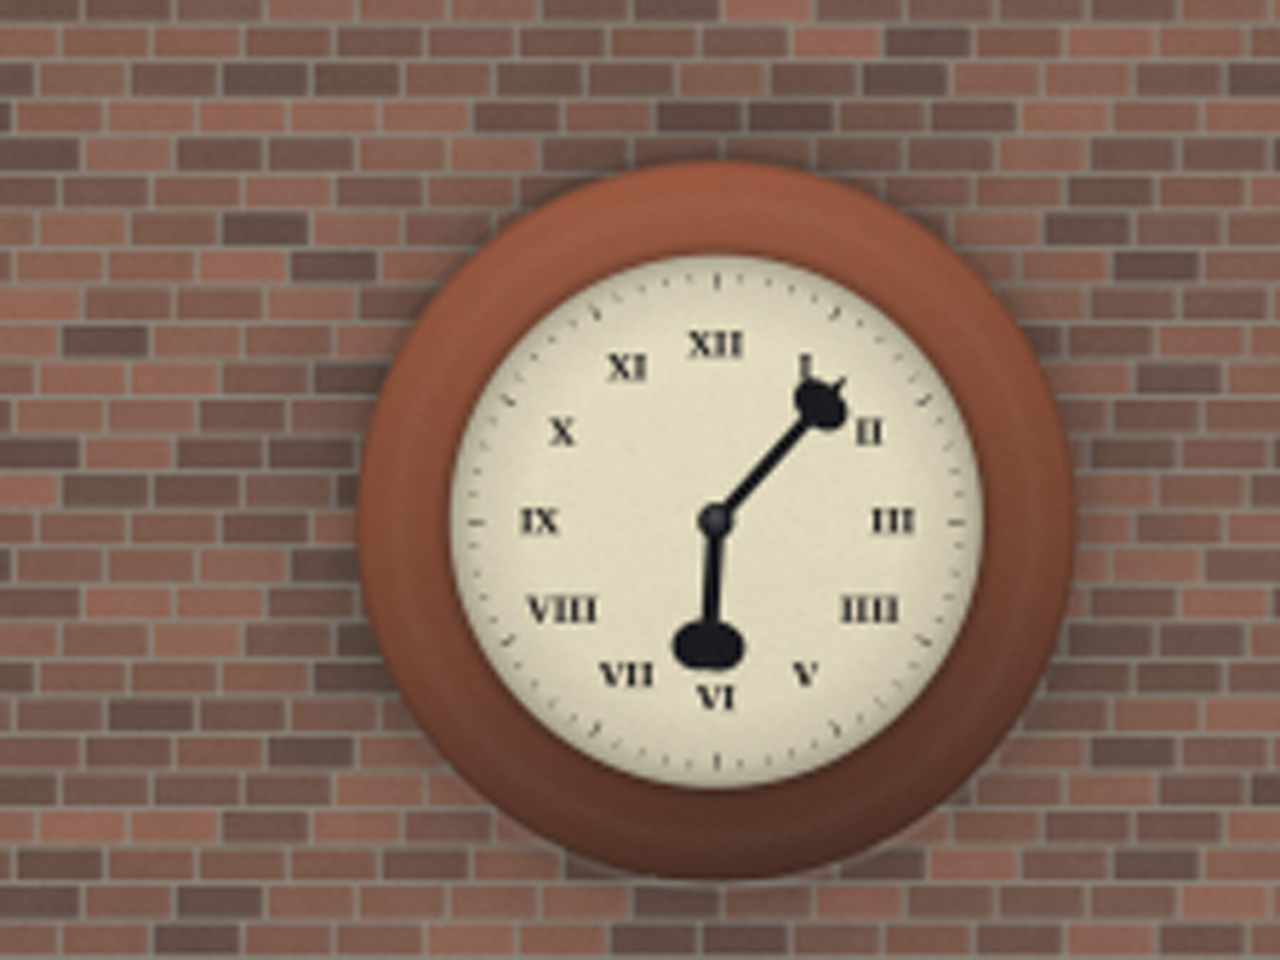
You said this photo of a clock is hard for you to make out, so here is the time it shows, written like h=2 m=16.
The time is h=6 m=7
